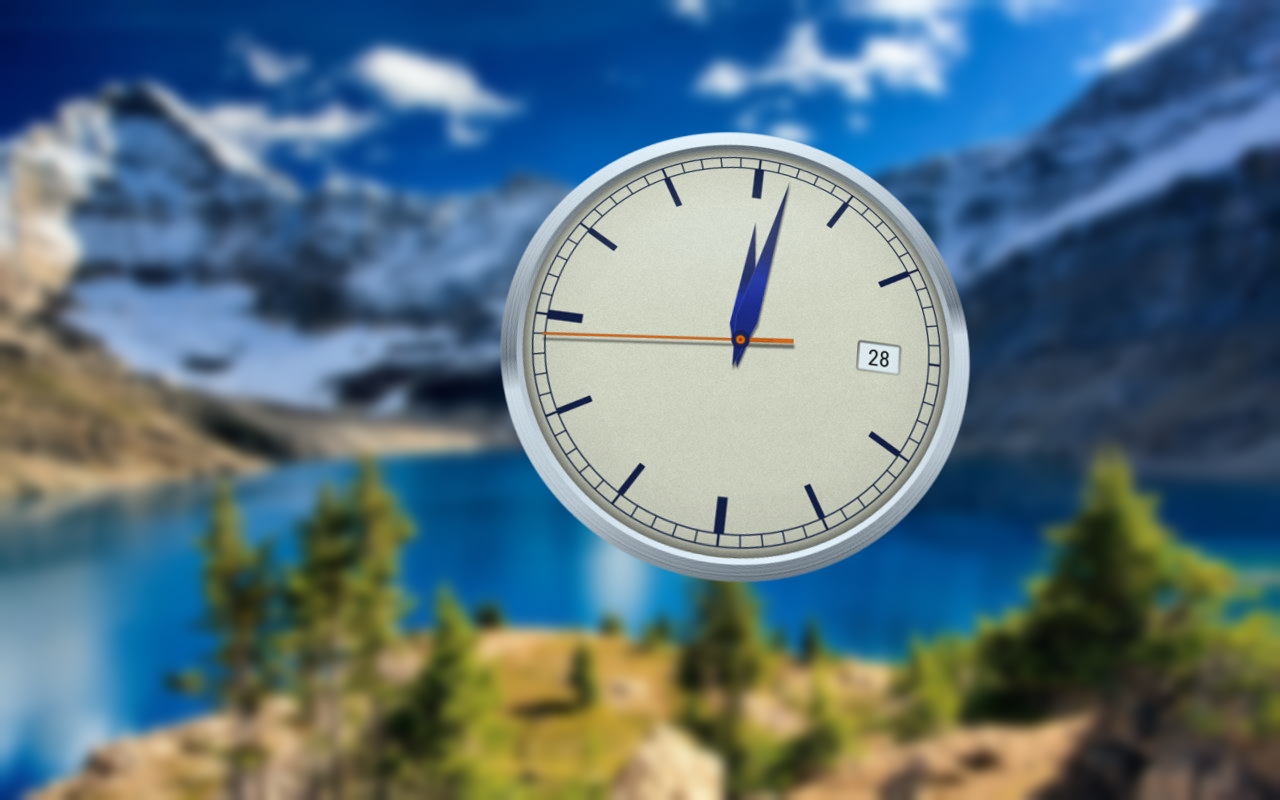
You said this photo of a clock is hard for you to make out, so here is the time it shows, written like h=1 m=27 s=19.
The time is h=12 m=1 s=44
